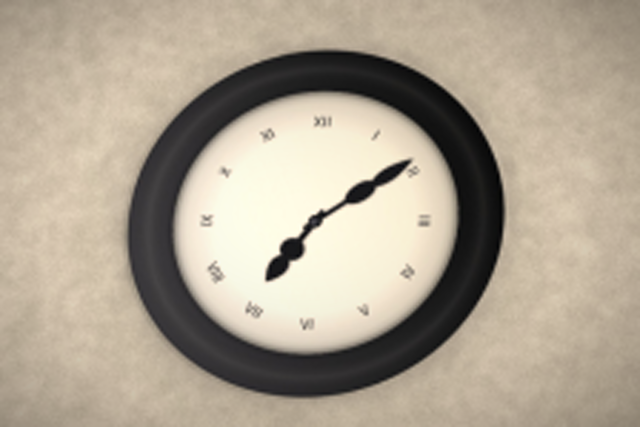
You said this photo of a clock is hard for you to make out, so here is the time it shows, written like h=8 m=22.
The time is h=7 m=9
